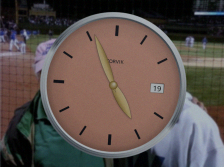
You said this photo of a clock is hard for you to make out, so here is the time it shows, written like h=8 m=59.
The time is h=4 m=56
